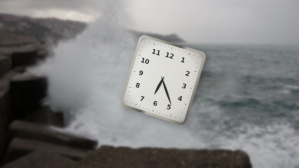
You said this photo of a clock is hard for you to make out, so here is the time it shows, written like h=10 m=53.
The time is h=6 m=24
